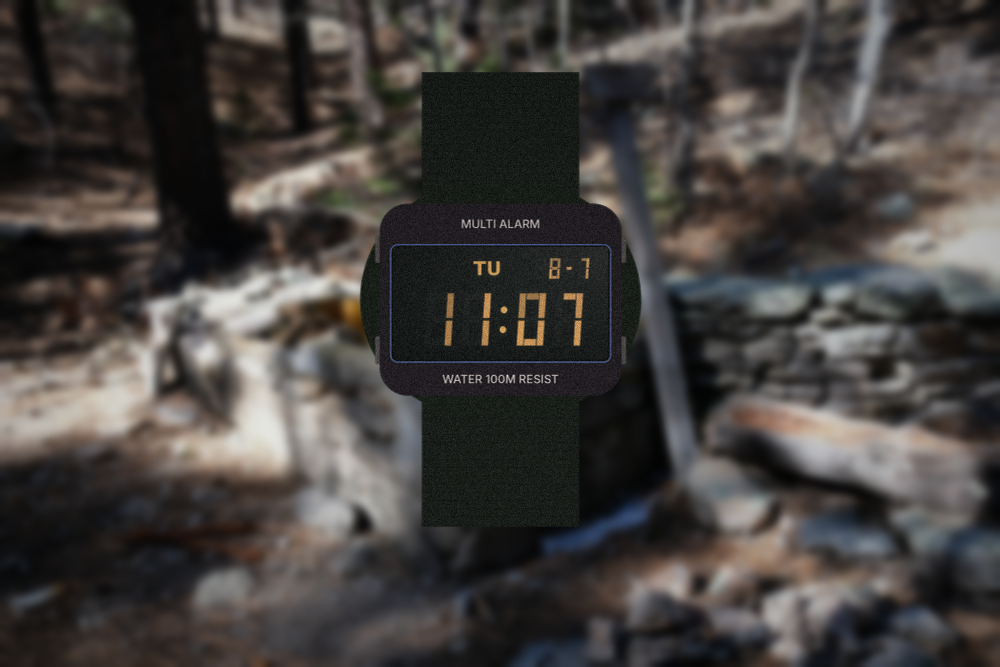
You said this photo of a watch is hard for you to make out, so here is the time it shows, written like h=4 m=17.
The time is h=11 m=7
